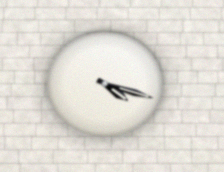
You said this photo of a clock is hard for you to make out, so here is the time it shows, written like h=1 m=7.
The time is h=4 m=18
